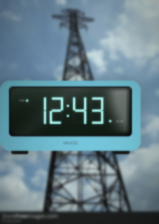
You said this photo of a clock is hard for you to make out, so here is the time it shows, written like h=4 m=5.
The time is h=12 m=43
